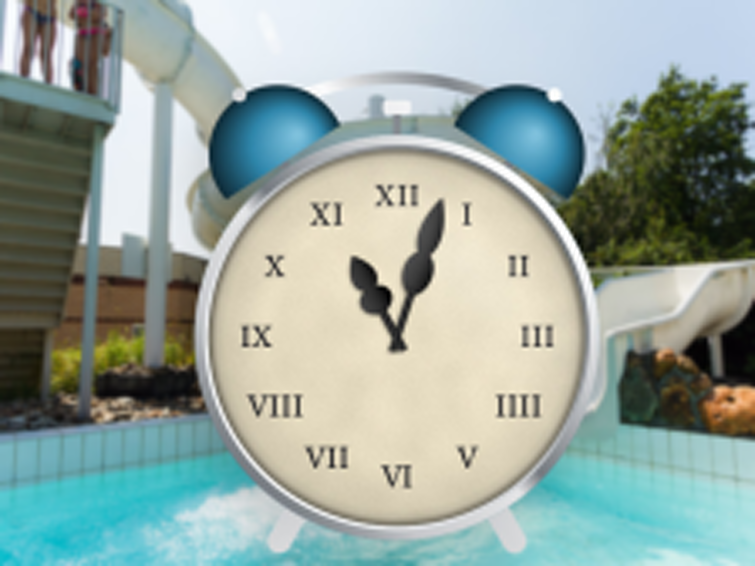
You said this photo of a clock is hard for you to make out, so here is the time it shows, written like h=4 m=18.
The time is h=11 m=3
